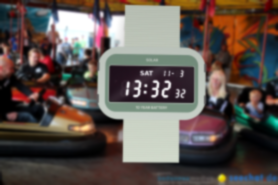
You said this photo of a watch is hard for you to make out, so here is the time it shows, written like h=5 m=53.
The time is h=13 m=32
